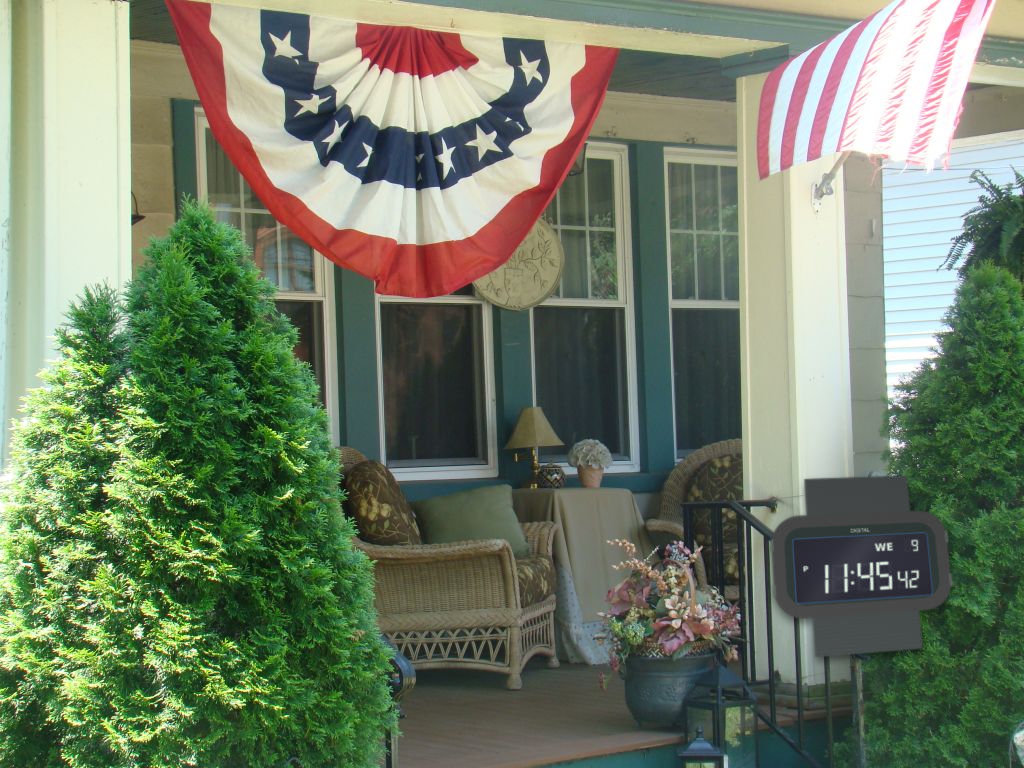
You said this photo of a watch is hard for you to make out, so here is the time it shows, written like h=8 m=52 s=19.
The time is h=11 m=45 s=42
